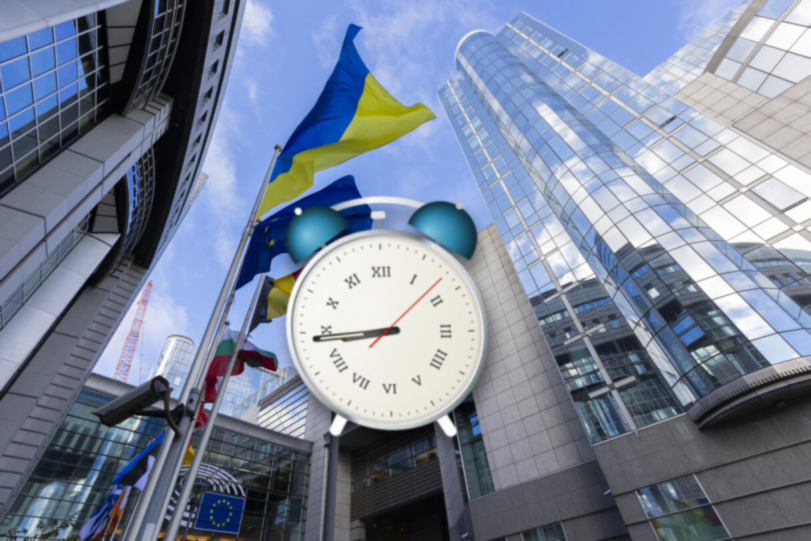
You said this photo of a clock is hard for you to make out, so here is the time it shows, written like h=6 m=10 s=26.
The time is h=8 m=44 s=8
